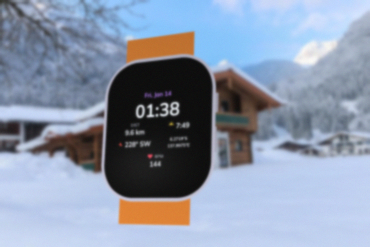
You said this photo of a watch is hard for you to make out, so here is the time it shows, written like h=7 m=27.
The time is h=1 m=38
